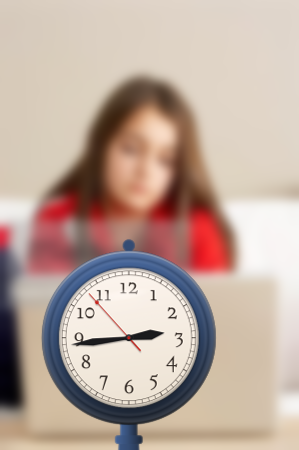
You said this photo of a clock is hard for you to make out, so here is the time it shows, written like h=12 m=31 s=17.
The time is h=2 m=43 s=53
